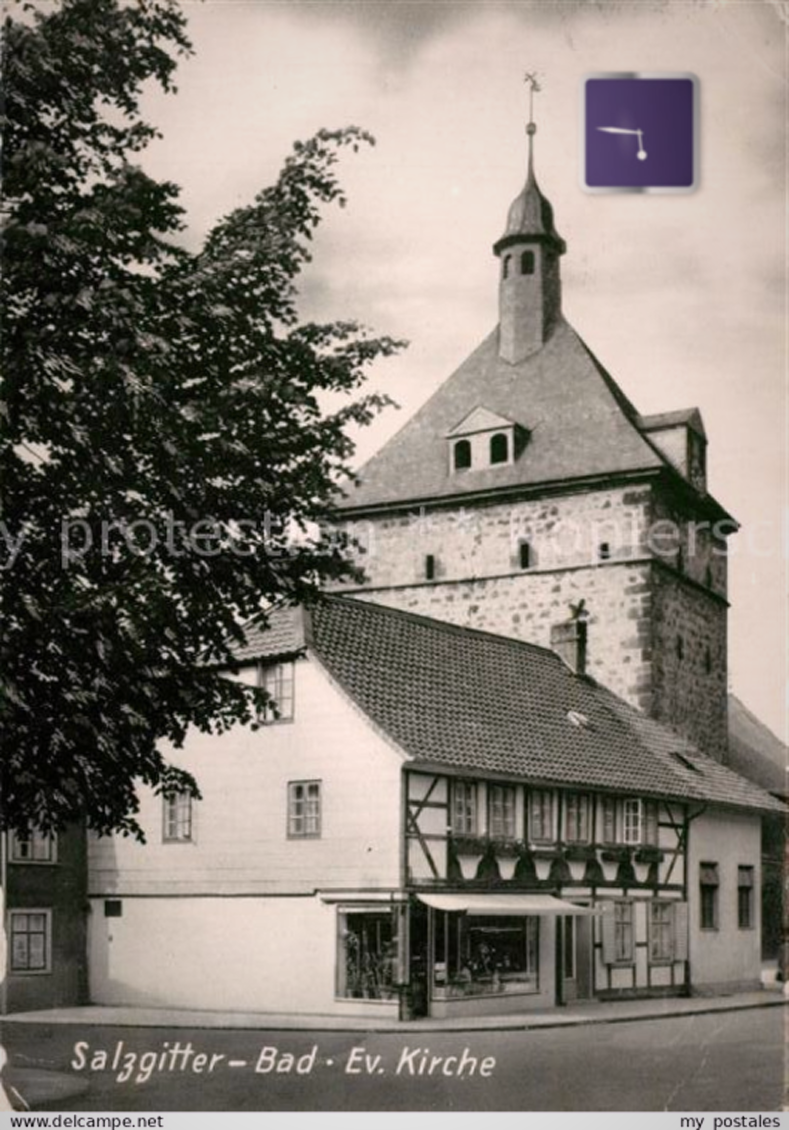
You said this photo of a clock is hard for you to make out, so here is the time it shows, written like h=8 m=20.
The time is h=5 m=46
